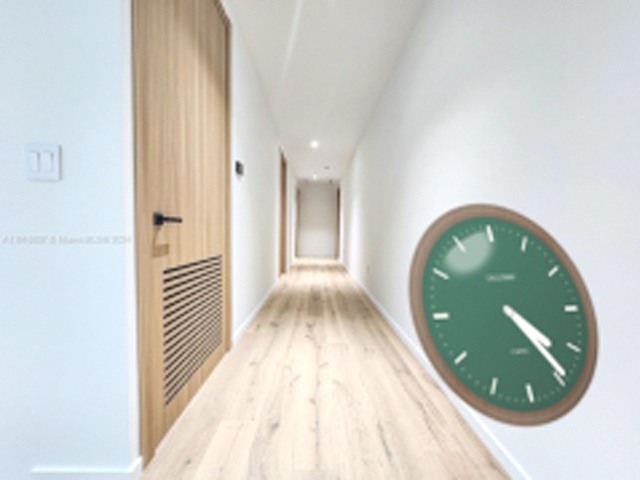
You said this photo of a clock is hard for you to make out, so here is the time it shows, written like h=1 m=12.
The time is h=4 m=24
